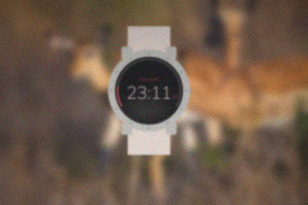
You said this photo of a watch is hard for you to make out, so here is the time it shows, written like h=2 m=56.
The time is h=23 m=11
